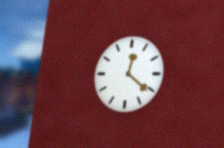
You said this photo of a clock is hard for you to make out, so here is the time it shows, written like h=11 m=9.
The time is h=12 m=21
